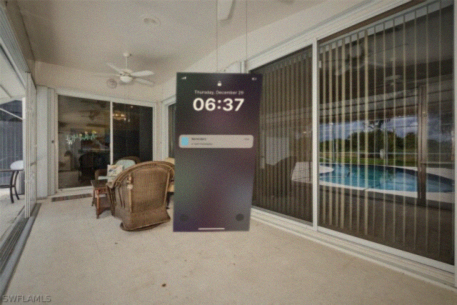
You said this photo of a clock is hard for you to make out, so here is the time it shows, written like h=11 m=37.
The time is h=6 m=37
